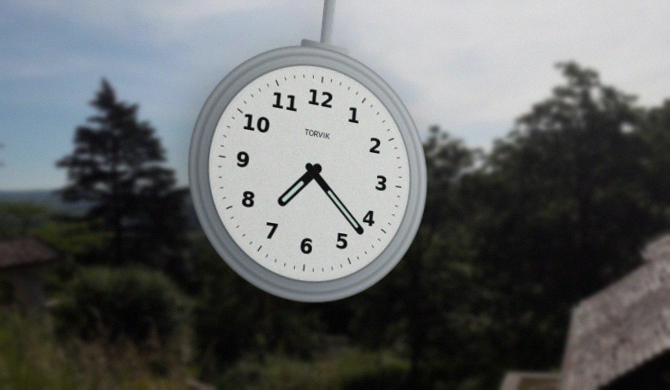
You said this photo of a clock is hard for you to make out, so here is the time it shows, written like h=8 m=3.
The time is h=7 m=22
